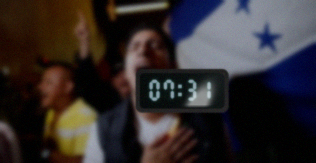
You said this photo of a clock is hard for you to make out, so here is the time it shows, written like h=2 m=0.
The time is h=7 m=31
